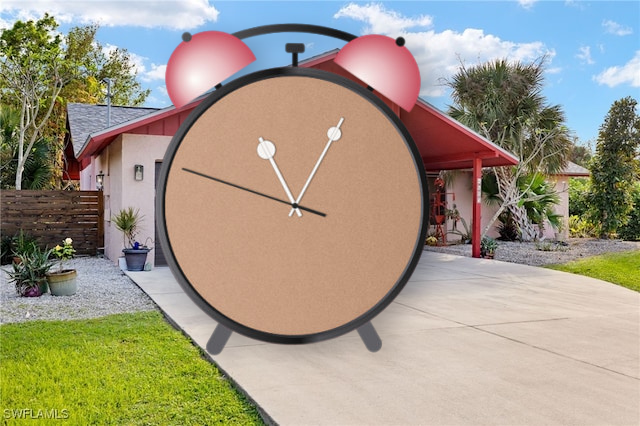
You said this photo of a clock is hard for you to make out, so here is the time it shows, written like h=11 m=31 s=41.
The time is h=11 m=4 s=48
